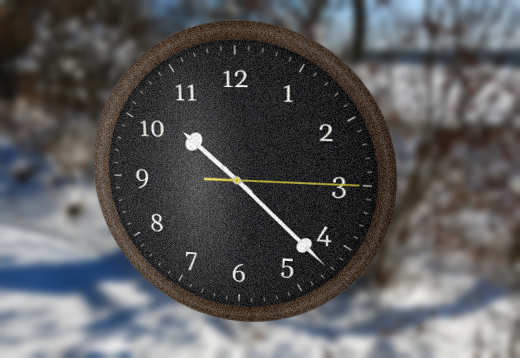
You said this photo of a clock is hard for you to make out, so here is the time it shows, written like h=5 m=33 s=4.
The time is h=10 m=22 s=15
